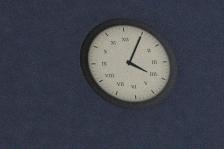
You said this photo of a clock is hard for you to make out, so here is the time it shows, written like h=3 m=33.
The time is h=4 m=5
